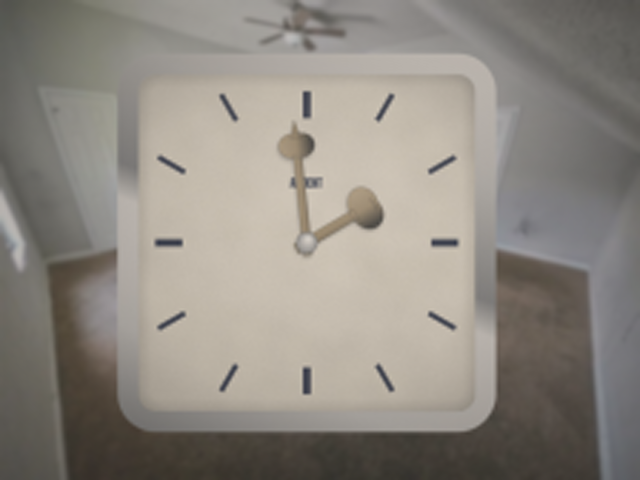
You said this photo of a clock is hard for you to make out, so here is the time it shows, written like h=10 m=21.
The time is h=1 m=59
